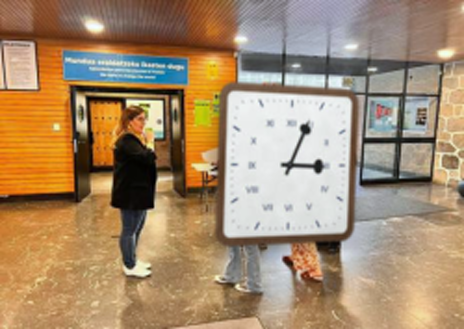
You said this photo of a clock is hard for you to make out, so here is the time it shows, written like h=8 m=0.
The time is h=3 m=4
